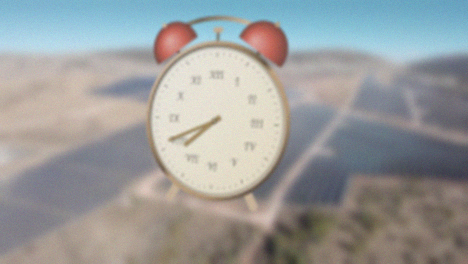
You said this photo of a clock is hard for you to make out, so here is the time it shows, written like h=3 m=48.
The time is h=7 m=41
